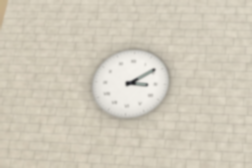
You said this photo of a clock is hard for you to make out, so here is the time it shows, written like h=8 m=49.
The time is h=3 m=9
